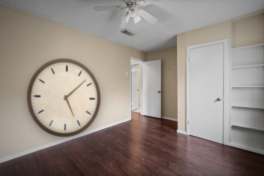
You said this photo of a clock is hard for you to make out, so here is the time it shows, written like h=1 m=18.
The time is h=5 m=8
